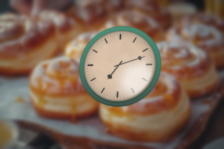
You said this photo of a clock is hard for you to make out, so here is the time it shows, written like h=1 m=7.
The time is h=7 m=12
